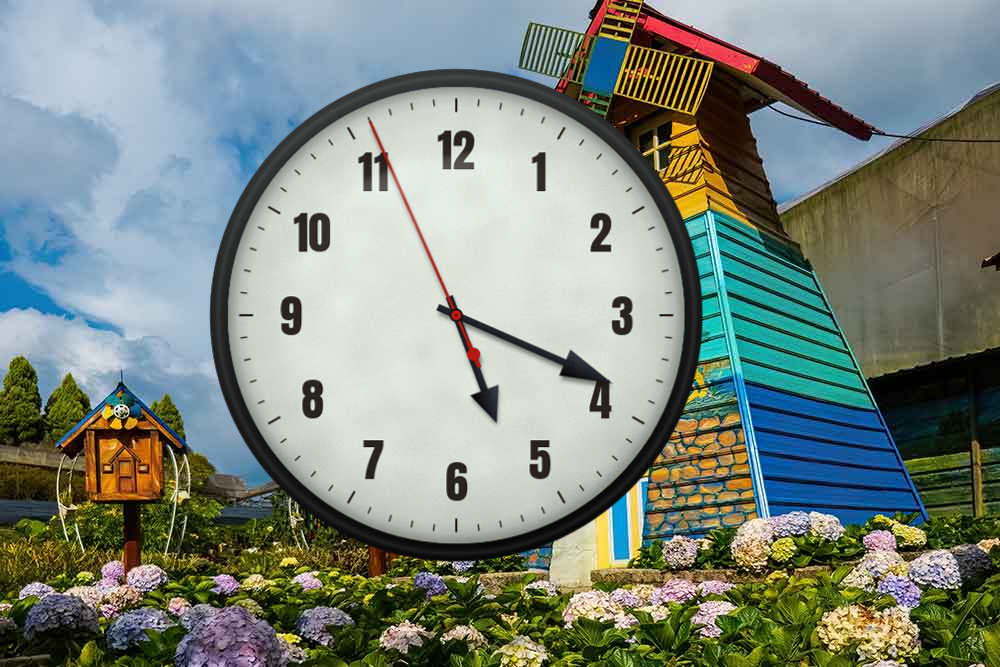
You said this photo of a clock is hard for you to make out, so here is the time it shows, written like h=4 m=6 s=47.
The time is h=5 m=18 s=56
